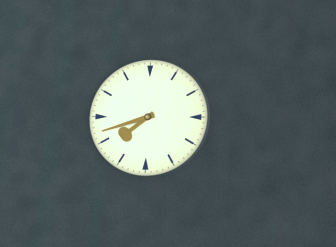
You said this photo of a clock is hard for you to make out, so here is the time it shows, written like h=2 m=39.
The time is h=7 m=42
